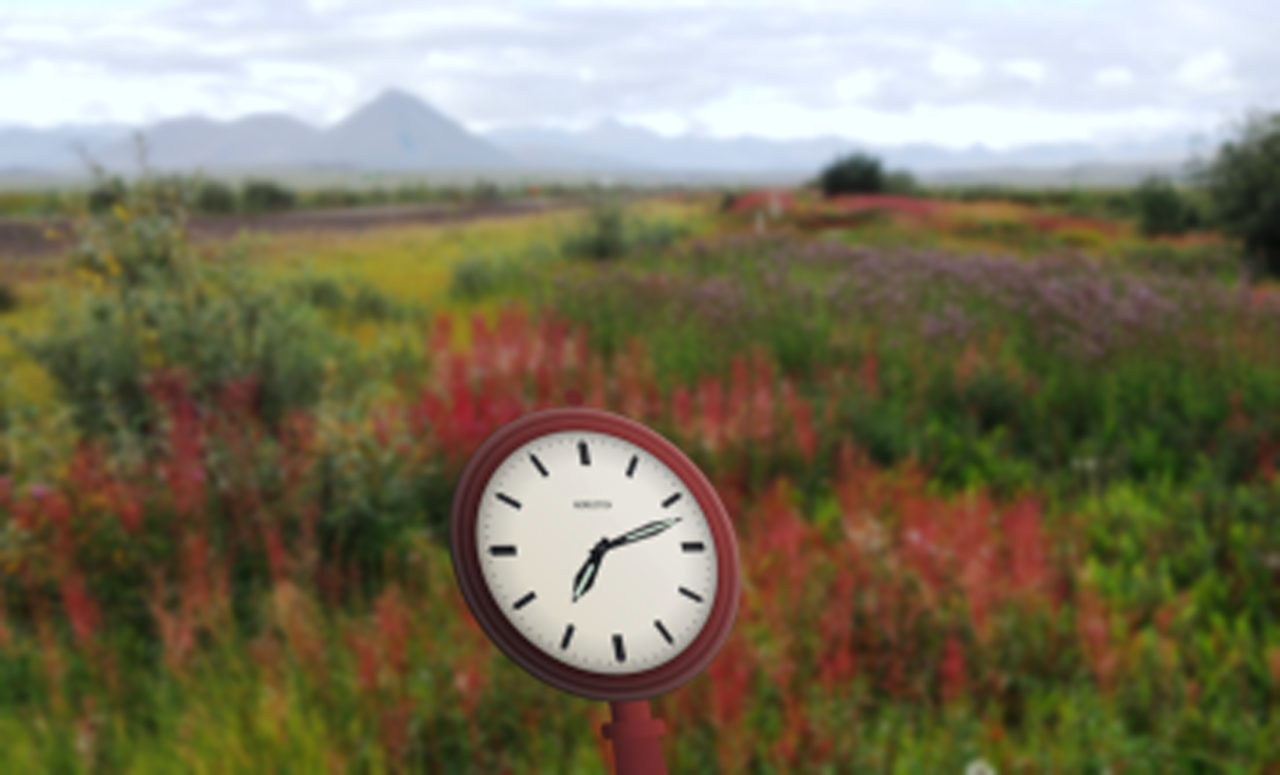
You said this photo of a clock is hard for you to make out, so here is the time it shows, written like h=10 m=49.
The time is h=7 m=12
